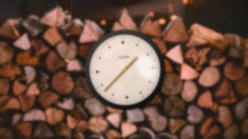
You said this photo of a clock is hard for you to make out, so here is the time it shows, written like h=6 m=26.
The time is h=1 m=38
